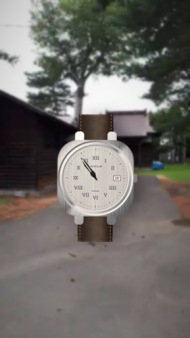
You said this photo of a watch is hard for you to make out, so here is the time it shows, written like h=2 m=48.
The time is h=10 m=54
